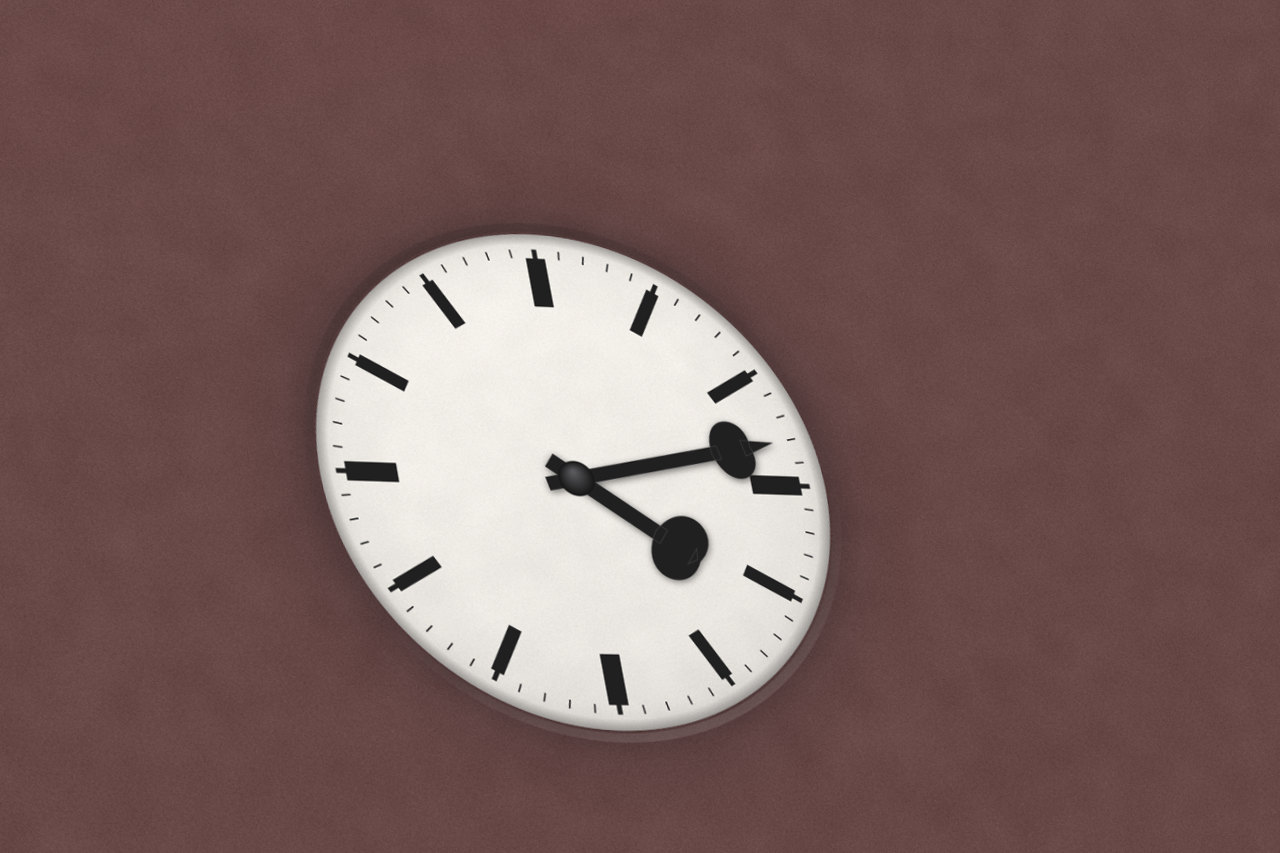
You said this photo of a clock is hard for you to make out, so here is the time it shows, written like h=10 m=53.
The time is h=4 m=13
